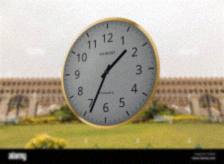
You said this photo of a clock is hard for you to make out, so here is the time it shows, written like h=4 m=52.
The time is h=1 m=34
